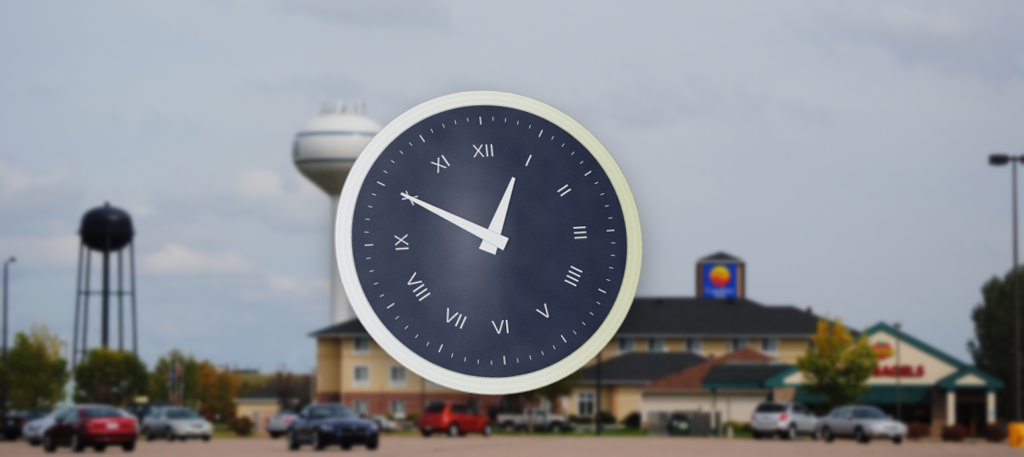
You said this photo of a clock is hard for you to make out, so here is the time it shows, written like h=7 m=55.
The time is h=12 m=50
